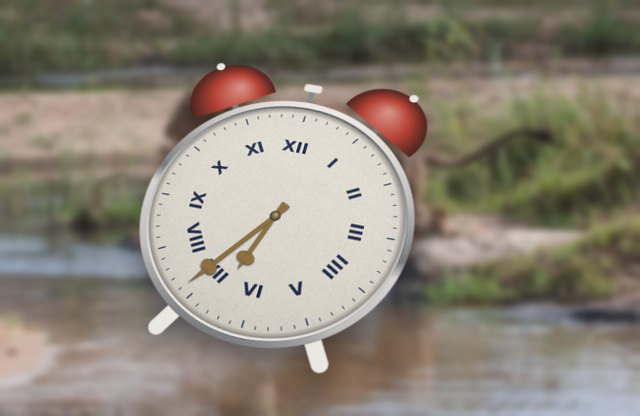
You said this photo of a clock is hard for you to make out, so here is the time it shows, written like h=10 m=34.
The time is h=6 m=36
